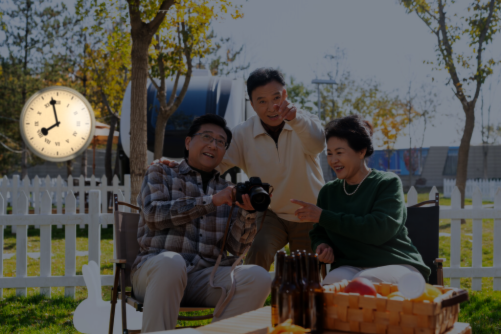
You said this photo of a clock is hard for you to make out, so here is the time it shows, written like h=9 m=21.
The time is h=7 m=58
